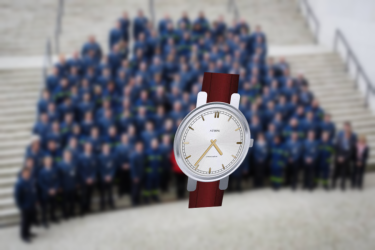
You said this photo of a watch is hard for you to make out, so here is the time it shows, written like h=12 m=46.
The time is h=4 m=36
